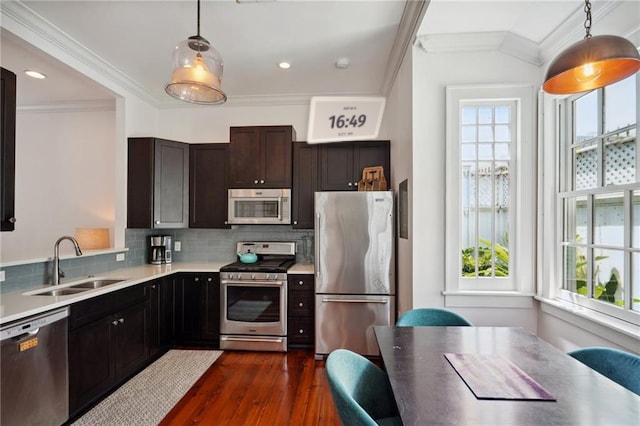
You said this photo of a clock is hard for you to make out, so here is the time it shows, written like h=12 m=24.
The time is h=16 m=49
